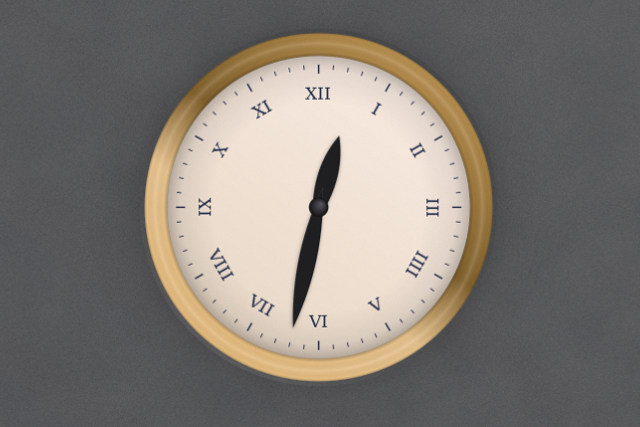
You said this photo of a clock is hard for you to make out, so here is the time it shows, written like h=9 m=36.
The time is h=12 m=32
